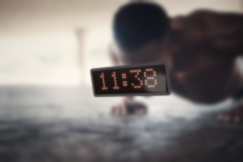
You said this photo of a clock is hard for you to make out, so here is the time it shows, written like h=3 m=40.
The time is h=11 m=38
